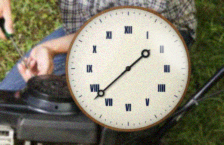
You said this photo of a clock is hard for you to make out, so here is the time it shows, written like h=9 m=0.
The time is h=1 m=38
